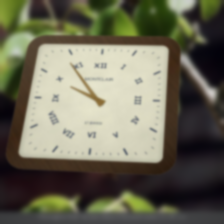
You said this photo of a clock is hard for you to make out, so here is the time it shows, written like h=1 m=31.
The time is h=9 m=54
